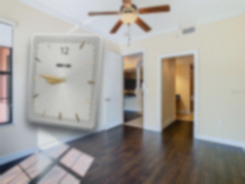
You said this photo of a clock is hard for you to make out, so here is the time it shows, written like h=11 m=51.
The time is h=8 m=46
